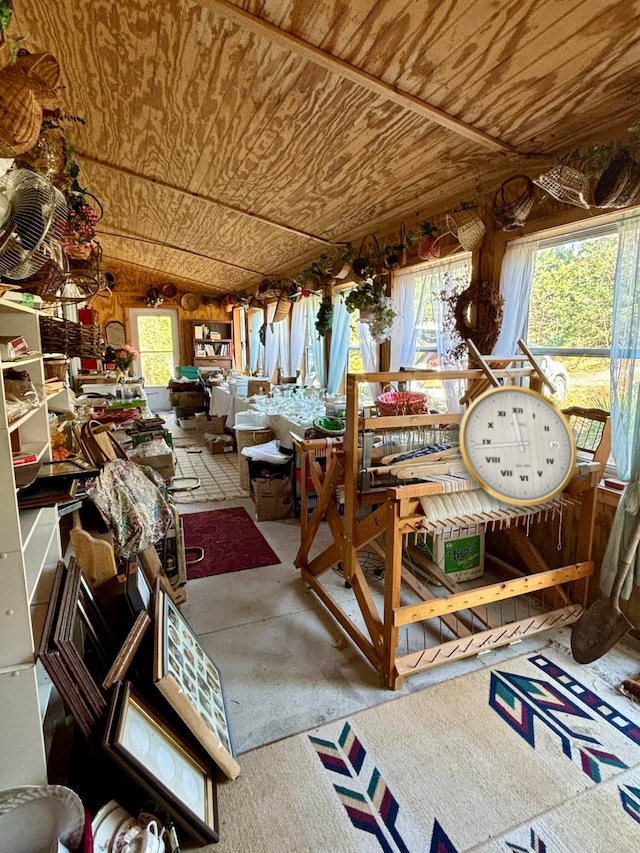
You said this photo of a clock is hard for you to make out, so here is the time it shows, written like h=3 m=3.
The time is h=11 m=44
